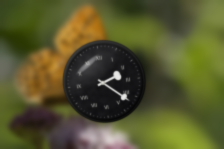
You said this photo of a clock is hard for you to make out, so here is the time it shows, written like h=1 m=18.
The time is h=2 m=22
